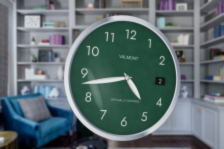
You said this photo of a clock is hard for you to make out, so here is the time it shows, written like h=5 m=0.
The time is h=4 m=43
